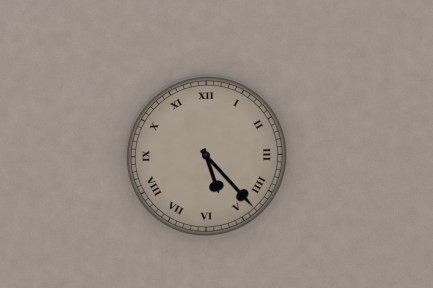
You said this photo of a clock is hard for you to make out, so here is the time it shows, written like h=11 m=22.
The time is h=5 m=23
